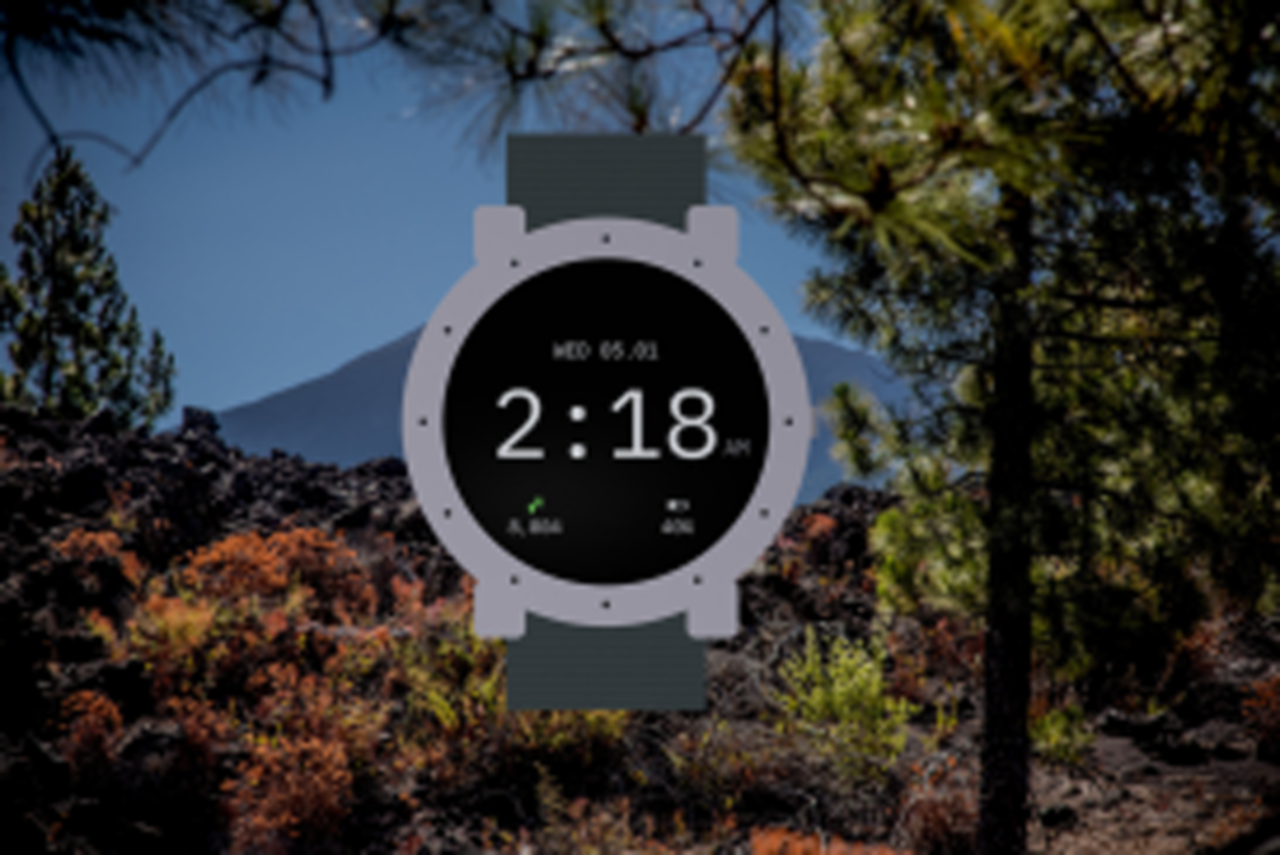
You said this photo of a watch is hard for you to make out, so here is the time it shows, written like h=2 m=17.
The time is h=2 m=18
